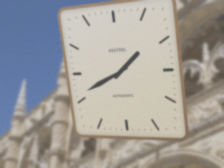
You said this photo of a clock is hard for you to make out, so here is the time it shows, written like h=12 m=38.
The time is h=1 m=41
